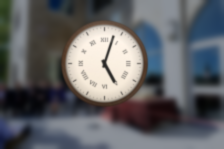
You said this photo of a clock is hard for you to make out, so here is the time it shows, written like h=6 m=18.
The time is h=5 m=3
